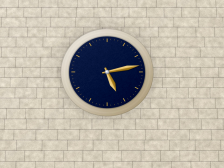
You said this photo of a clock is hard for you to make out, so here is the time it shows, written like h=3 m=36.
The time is h=5 m=13
